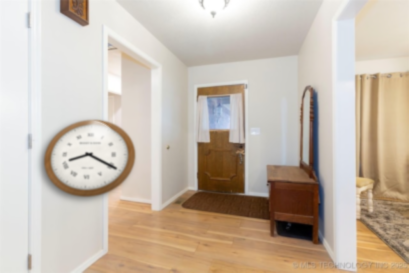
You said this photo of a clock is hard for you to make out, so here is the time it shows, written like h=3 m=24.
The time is h=8 m=20
